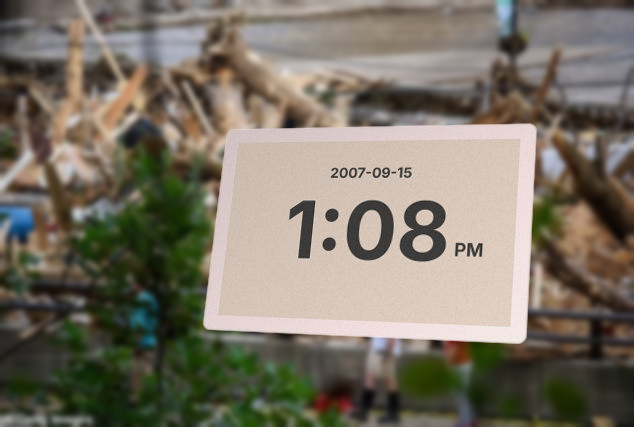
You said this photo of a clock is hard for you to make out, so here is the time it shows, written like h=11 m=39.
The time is h=1 m=8
